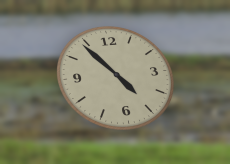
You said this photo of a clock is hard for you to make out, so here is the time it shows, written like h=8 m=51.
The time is h=4 m=54
